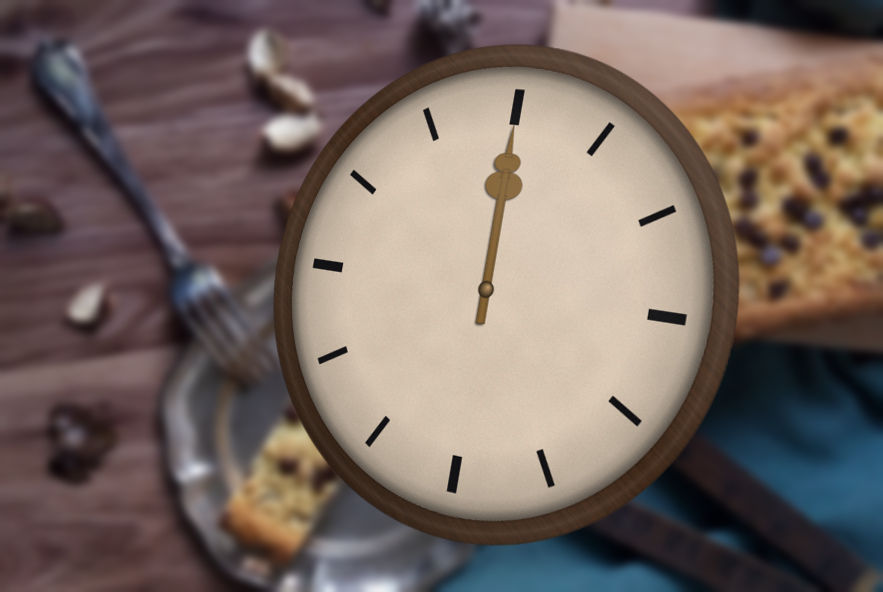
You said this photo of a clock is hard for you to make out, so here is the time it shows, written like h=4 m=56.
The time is h=12 m=0
